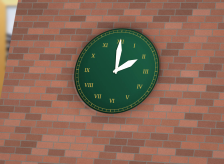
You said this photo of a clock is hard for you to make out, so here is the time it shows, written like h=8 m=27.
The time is h=2 m=0
